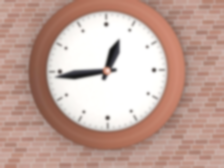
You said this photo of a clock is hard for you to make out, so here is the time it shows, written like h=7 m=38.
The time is h=12 m=44
